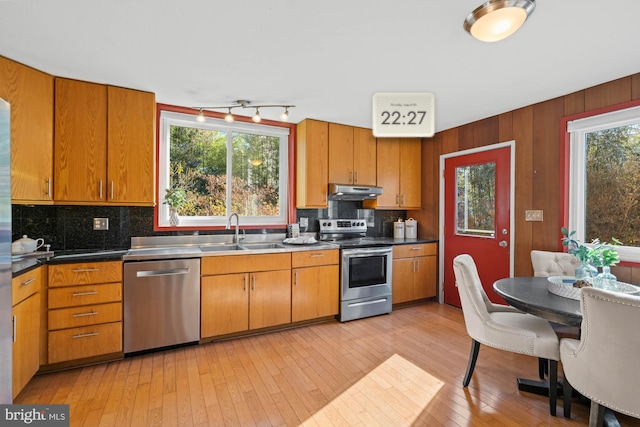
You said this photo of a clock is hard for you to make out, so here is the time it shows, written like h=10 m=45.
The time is h=22 m=27
